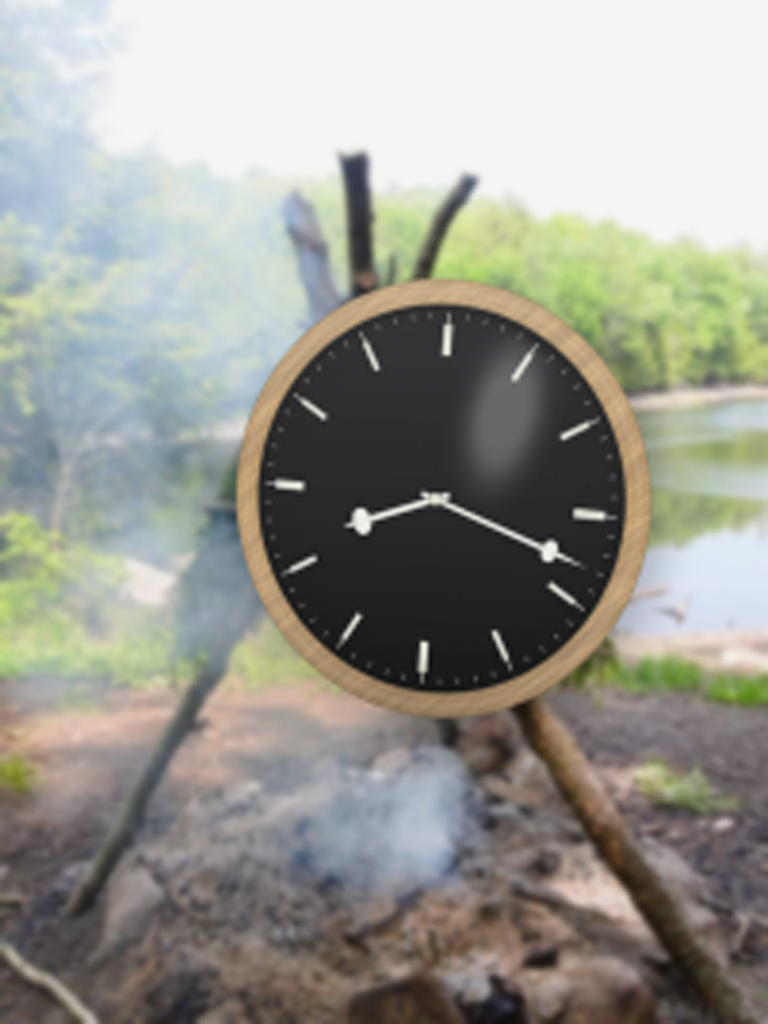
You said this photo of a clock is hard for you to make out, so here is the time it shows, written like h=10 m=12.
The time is h=8 m=18
